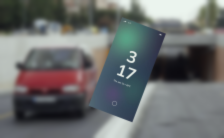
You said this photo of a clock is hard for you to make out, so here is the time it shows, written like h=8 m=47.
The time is h=3 m=17
